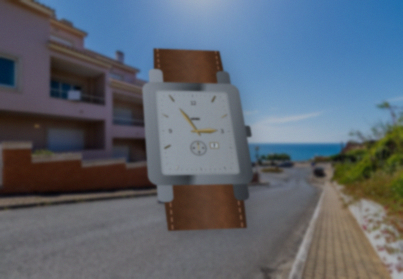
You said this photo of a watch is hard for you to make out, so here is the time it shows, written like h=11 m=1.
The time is h=2 m=55
